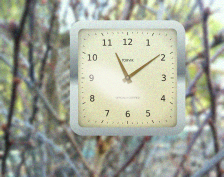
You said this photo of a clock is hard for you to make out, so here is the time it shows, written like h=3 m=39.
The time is h=11 m=9
